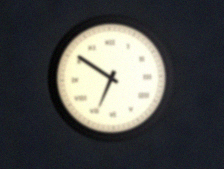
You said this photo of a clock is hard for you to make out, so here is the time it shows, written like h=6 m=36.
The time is h=6 m=51
